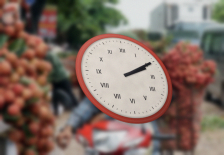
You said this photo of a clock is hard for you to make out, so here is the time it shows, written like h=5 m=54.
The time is h=2 m=10
